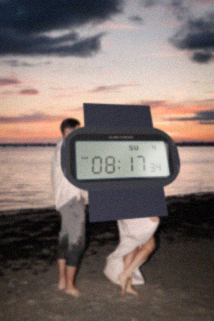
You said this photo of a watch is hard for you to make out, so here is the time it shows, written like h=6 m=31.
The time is h=8 m=17
